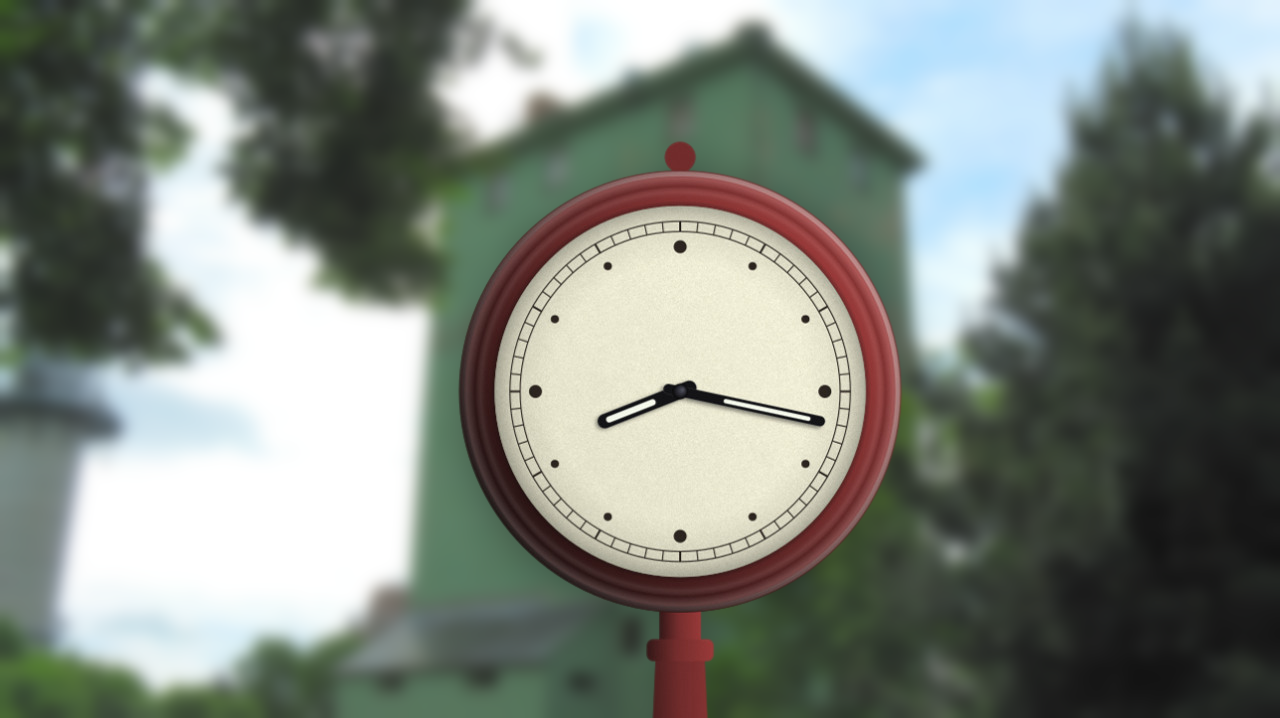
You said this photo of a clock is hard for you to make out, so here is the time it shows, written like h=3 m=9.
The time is h=8 m=17
